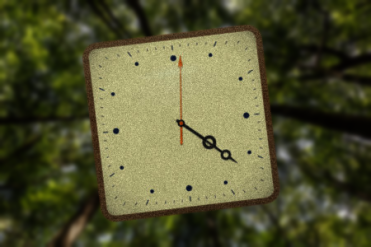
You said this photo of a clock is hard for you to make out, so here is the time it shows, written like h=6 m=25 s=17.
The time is h=4 m=22 s=1
